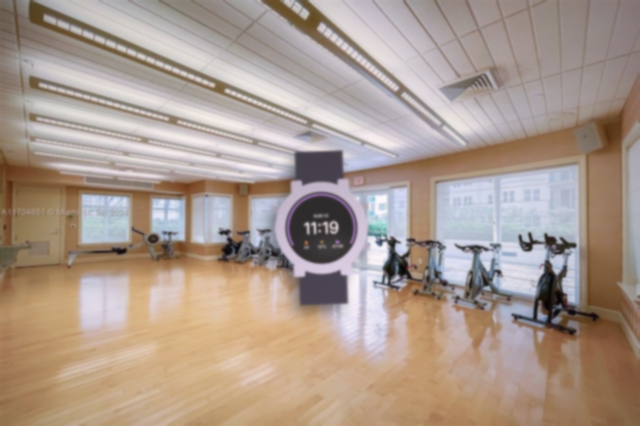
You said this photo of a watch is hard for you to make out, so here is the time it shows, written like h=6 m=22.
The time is h=11 m=19
